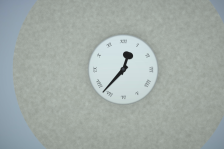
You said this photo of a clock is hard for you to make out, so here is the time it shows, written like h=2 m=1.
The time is h=12 m=37
